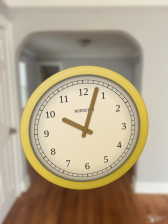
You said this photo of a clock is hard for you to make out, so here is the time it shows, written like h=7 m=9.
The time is h=10 m=3
